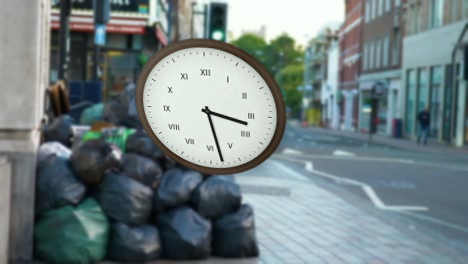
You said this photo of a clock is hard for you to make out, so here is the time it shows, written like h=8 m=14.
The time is h=3 m=28
